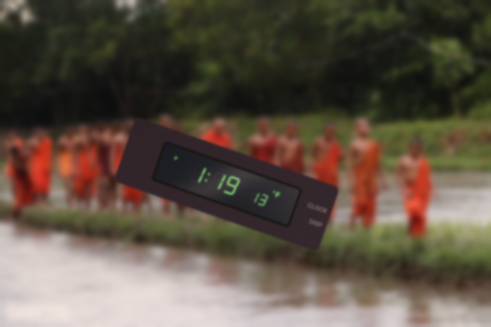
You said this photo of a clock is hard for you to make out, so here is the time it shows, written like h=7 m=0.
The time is h=1 m=19
